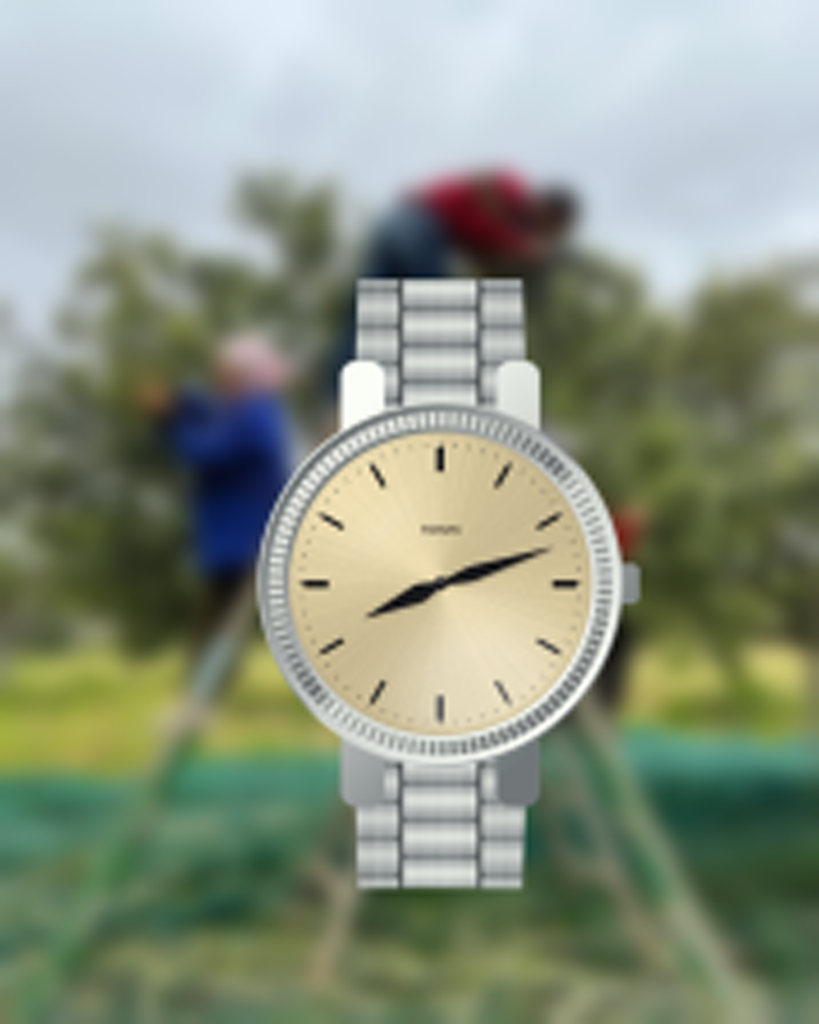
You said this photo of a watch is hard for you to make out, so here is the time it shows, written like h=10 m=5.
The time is h=8 m=12
